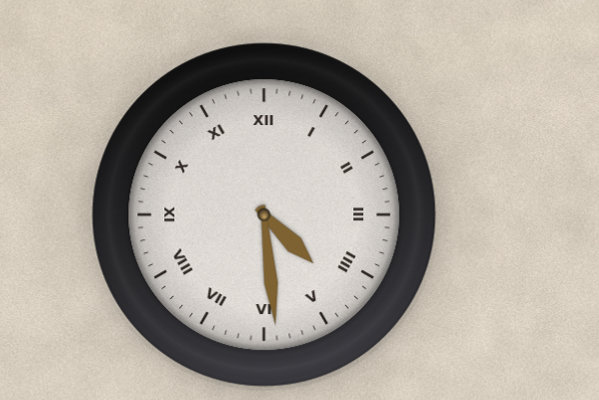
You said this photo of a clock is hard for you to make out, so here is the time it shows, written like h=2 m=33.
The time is h=4 m=29
